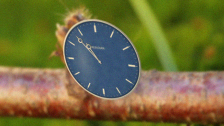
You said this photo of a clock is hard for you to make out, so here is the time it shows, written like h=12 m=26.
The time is h=10 m=53
